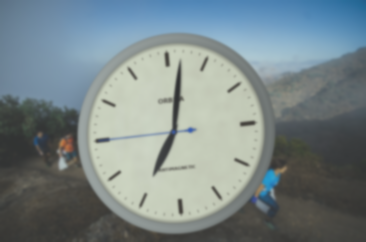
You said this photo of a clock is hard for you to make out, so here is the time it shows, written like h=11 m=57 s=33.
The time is h=7 m=1 s=45
